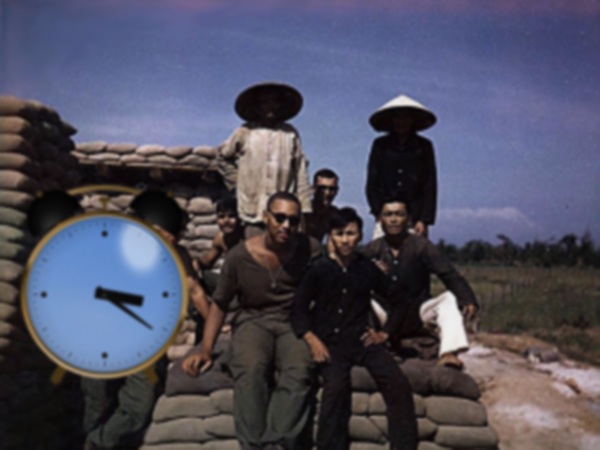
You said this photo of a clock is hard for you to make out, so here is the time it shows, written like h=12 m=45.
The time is h=3 m=21
